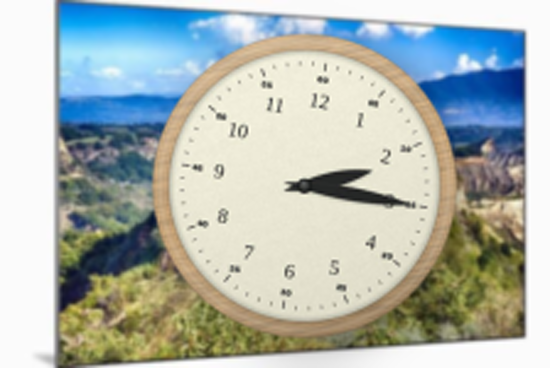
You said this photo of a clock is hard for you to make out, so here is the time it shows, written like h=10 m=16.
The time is h=2 m=15
